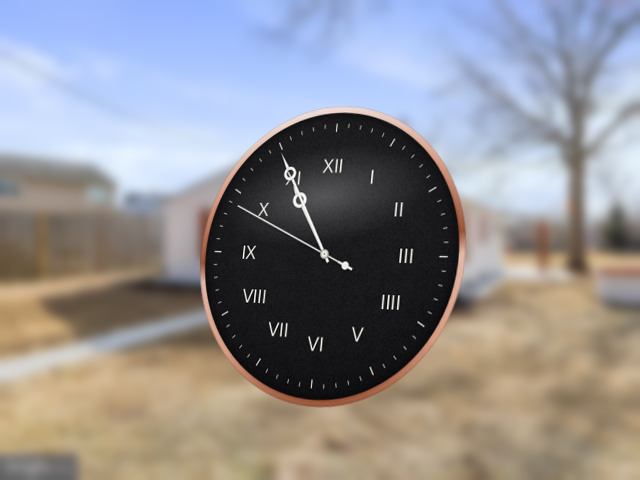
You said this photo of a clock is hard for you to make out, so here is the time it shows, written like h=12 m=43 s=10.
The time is h=10 m=54 s=49
